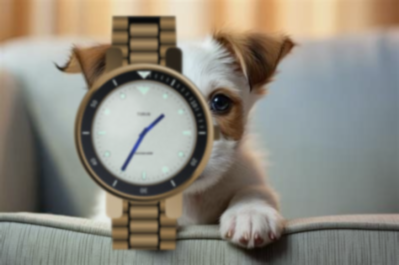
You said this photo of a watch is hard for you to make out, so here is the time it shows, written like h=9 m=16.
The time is h=1 m=35
